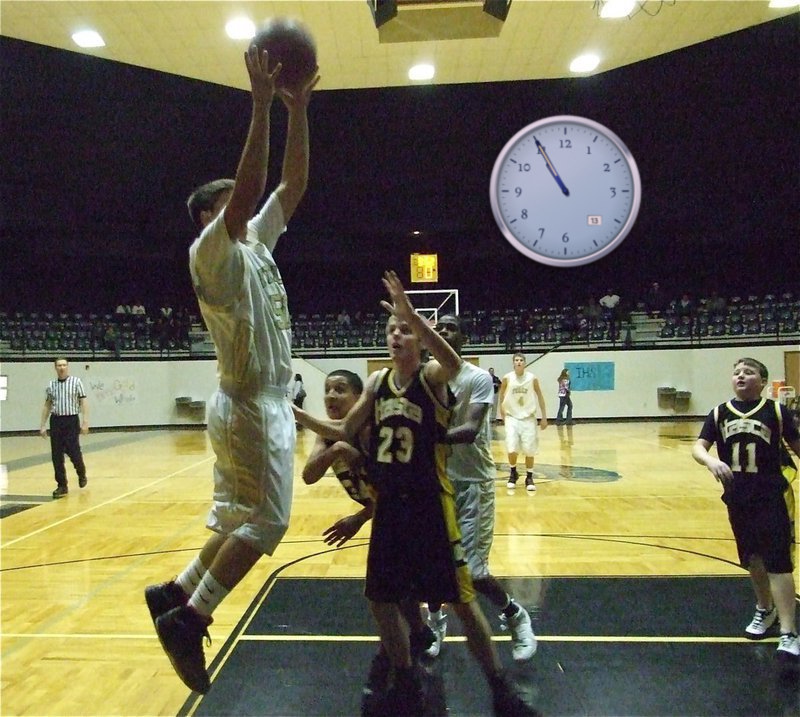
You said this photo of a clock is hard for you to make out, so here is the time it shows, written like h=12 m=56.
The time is h=10 m=55
